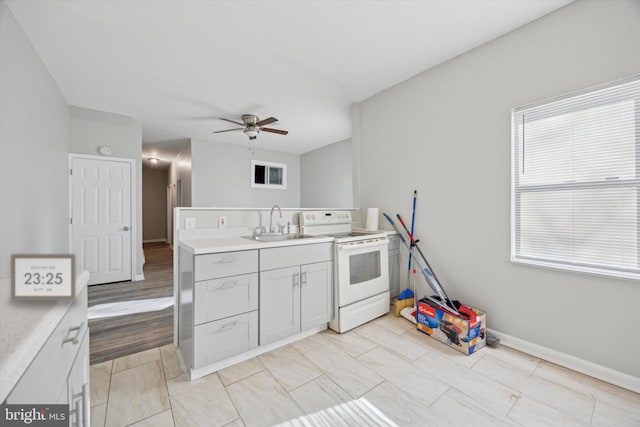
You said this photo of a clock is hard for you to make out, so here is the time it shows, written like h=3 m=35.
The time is h=23 m=25
